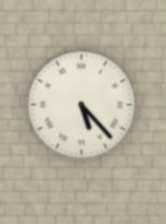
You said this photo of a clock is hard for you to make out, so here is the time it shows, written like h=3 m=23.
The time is h=5 m=23
